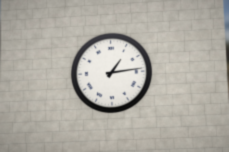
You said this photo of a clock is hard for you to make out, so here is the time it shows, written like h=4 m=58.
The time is h=1 m=14
